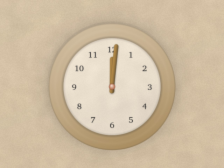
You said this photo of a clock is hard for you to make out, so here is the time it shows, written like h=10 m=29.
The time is h=12 m=1
